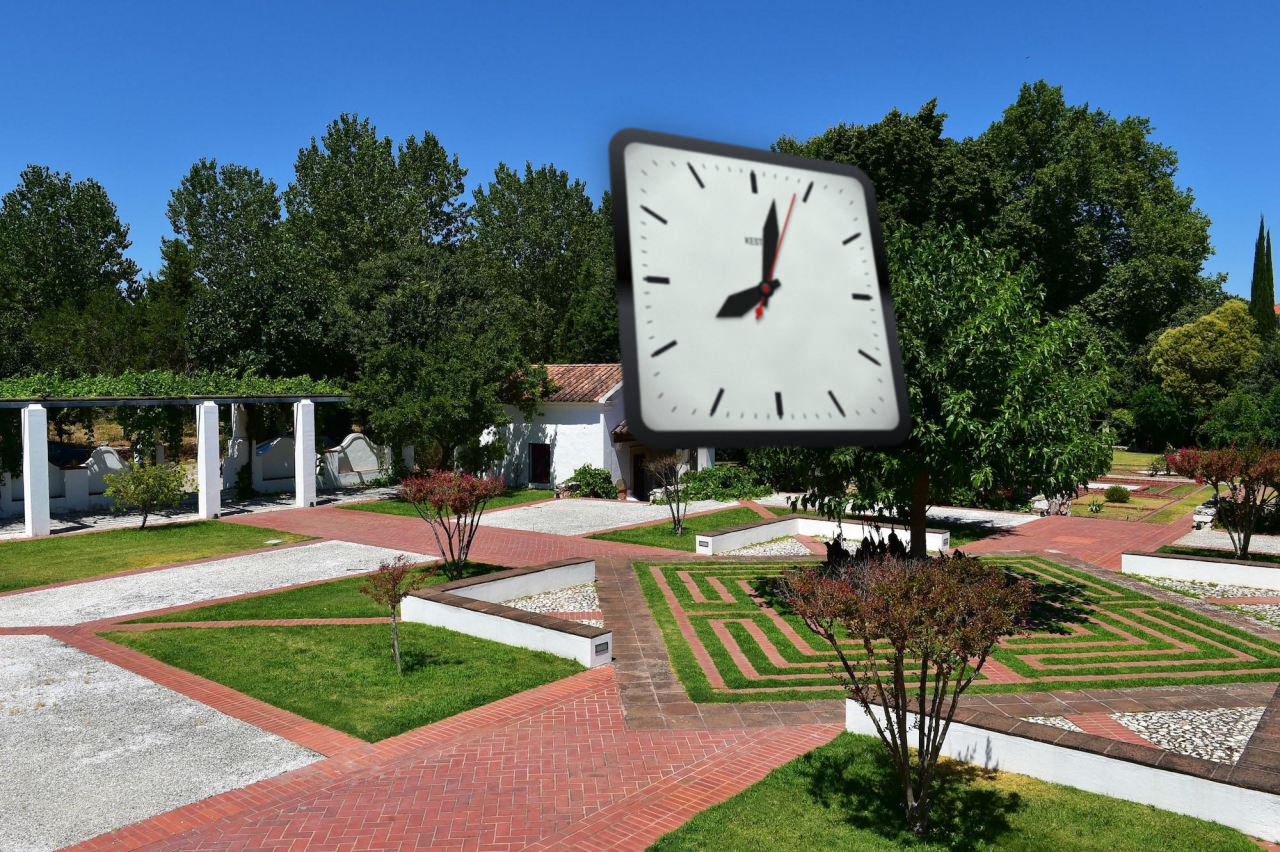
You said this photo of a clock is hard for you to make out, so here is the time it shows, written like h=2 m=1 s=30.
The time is h=8 m=2 s=4
